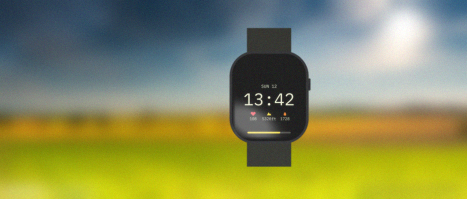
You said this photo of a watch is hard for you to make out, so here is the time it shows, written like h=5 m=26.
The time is h=13 m=42
